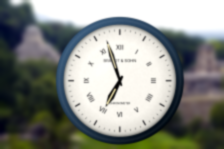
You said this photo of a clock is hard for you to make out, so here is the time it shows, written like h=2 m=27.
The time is h=6 m=57
